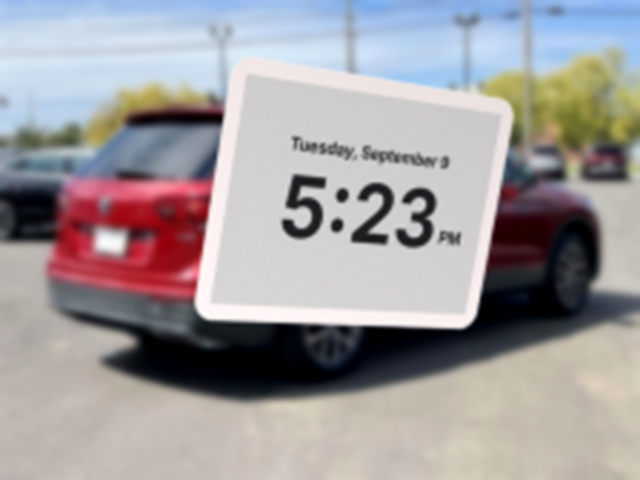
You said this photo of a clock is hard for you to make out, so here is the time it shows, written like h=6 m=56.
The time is h=5 m=23
